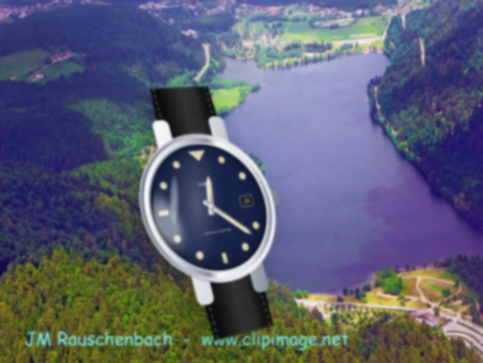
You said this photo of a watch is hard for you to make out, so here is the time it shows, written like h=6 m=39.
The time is h=12 m=22
